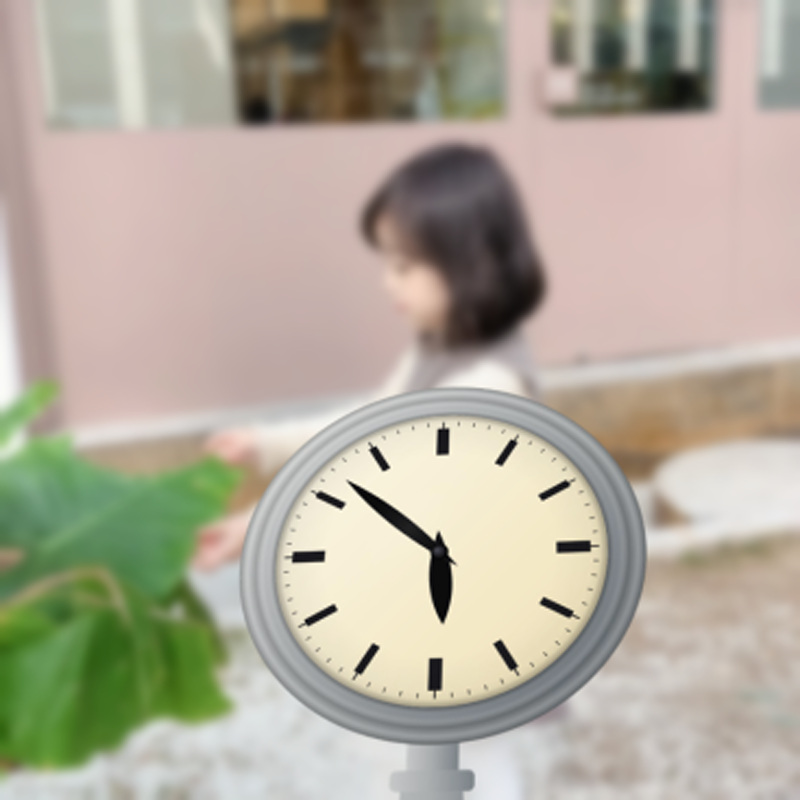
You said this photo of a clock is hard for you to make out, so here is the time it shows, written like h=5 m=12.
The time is h=5 m=52
